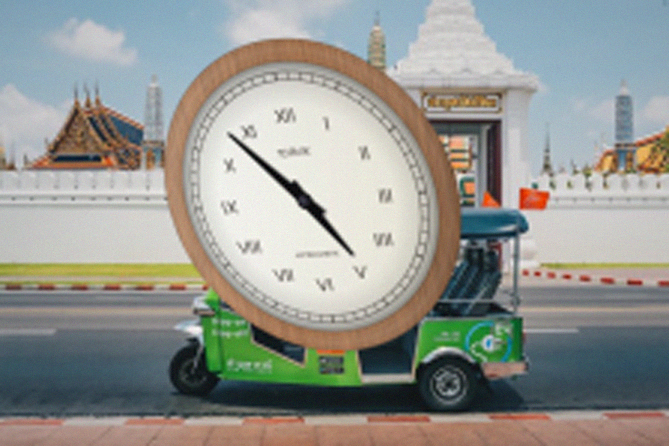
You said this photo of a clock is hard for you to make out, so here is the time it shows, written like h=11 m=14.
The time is h=4 m=53
